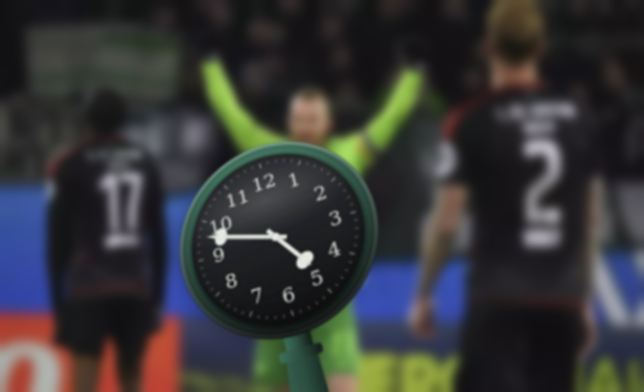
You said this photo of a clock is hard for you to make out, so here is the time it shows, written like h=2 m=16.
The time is h=4 m=48
